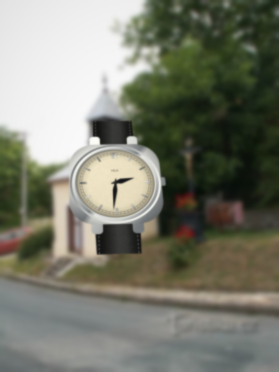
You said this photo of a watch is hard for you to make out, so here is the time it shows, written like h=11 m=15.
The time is h=2 m=31
